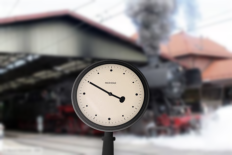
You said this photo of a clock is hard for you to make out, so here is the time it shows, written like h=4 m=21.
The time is h=3 m=50
